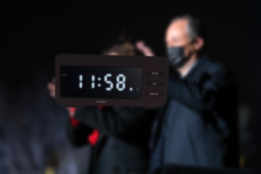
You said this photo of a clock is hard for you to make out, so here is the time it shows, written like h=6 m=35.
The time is h=11 m=58
